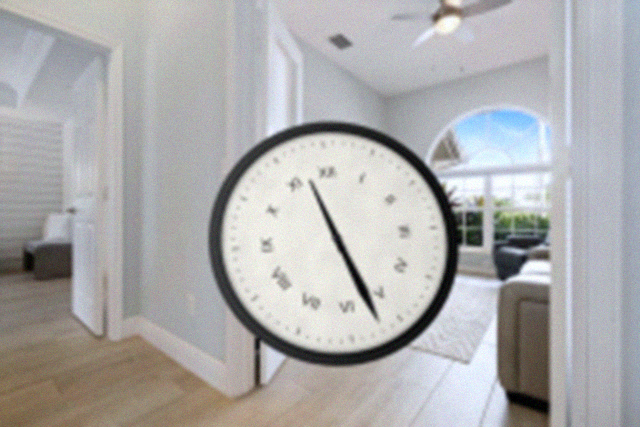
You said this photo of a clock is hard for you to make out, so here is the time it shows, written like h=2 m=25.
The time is h=11 m=27
